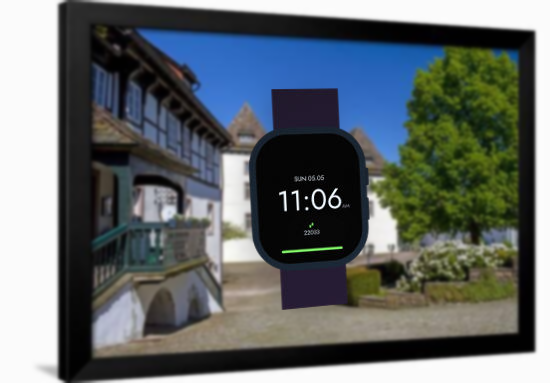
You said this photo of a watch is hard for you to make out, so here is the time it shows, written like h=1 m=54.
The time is h=11 m=6
